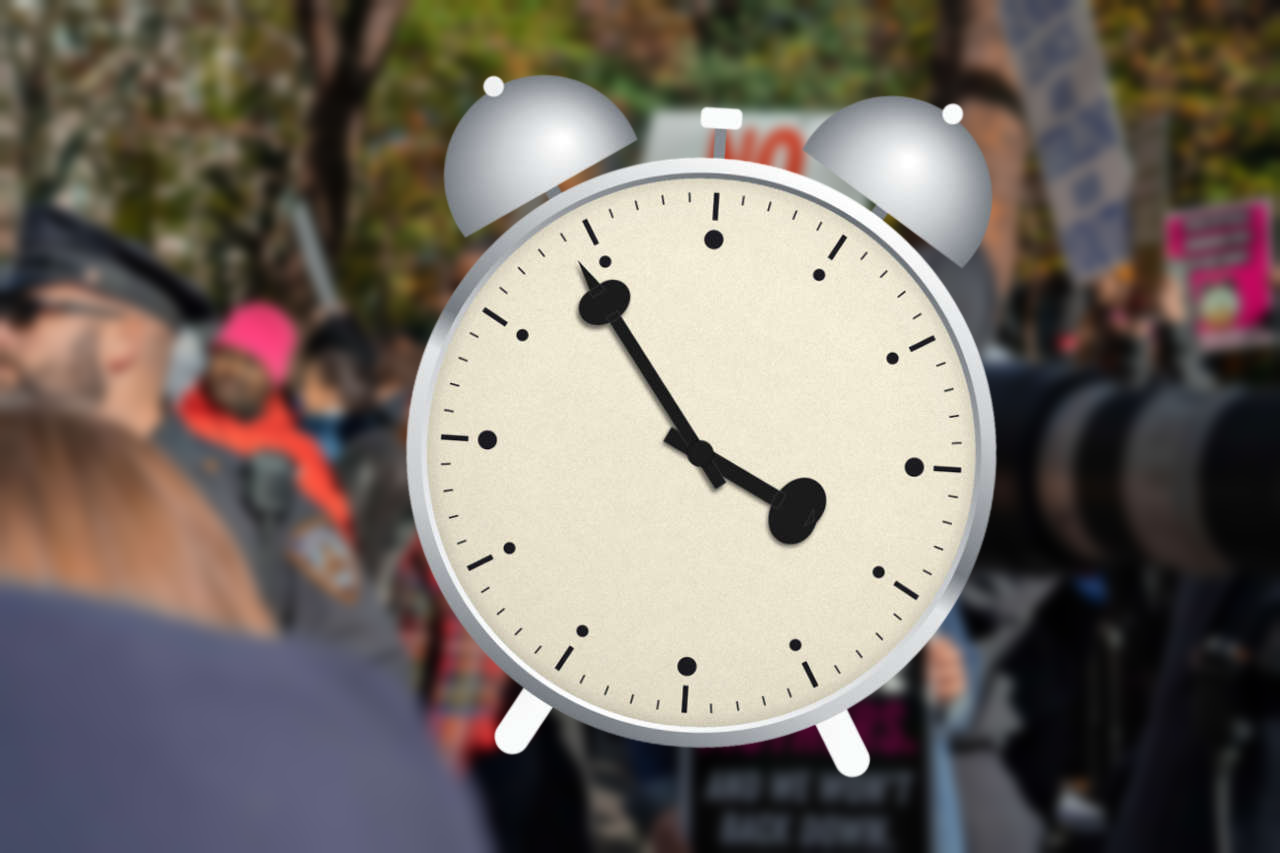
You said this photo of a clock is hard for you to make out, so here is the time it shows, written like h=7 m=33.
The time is h=3 m=54
